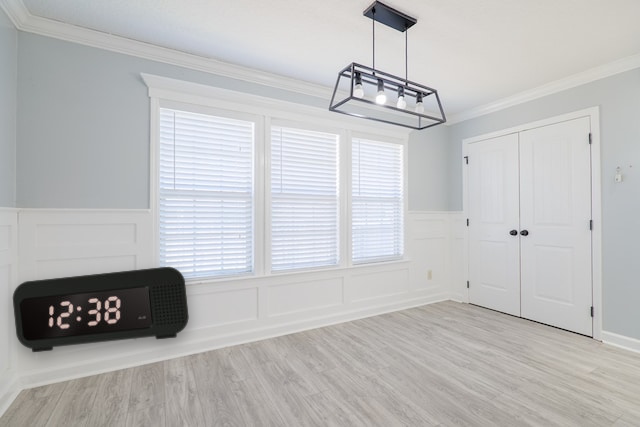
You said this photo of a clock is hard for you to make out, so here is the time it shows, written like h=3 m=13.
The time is h=12 m=38
